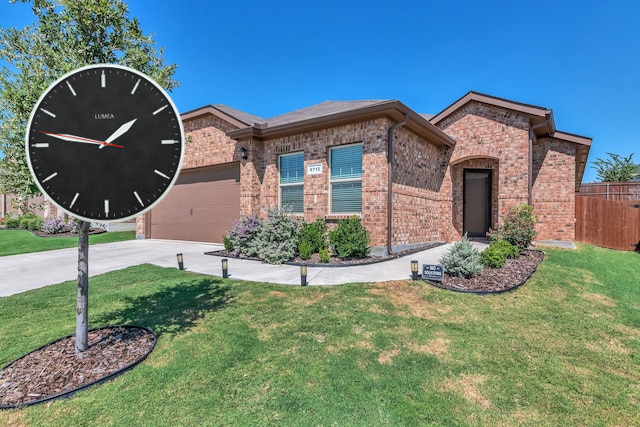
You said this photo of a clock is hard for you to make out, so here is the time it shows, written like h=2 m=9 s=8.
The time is h=1 m=46 s=47
